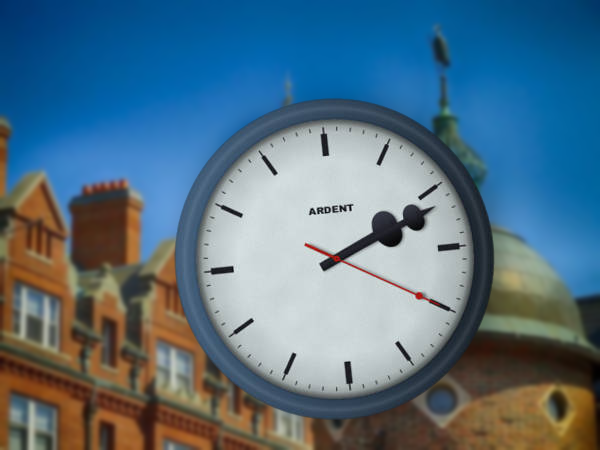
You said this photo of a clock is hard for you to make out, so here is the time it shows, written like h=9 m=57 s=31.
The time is h=2 m=11 s=20
